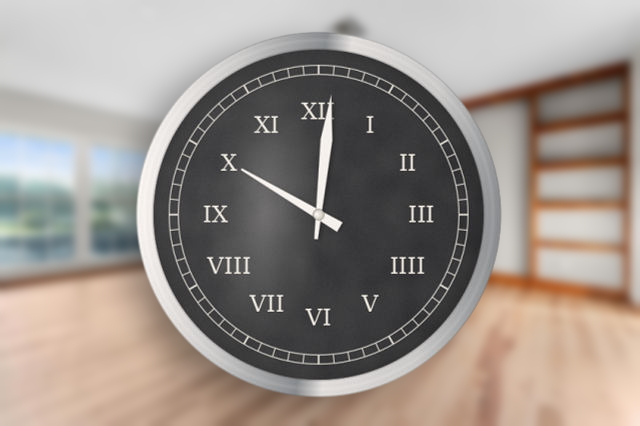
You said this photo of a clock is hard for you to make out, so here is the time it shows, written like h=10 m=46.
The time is h=10 m=1
